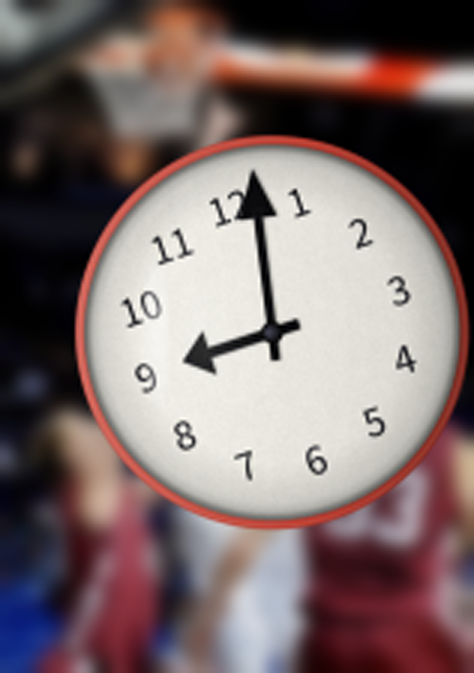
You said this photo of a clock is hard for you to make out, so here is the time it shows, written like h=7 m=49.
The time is h=9 m=2
